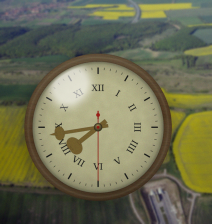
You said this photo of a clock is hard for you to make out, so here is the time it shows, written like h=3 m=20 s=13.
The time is h=7 m=43 s=30
